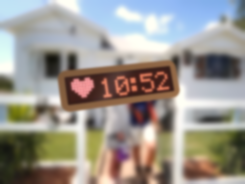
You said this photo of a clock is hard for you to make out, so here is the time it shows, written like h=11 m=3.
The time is h=10 m=52
